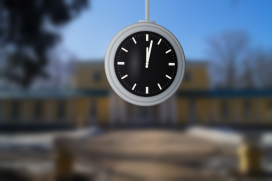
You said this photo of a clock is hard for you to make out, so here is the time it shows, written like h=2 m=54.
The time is h=12 m=2
